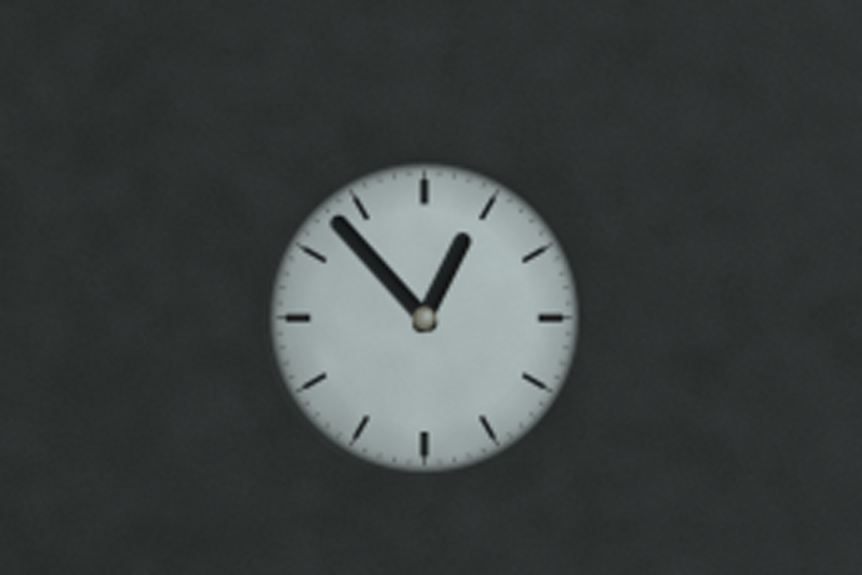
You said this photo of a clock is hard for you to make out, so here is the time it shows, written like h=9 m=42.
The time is h=12 m=53
